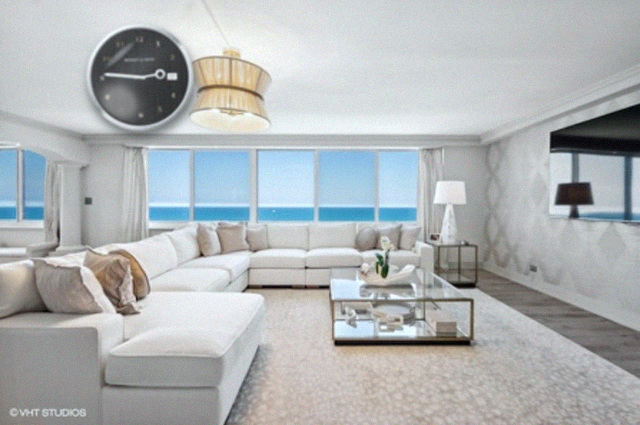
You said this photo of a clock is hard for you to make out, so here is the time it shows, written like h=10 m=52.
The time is h=2 m=46
